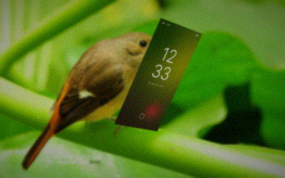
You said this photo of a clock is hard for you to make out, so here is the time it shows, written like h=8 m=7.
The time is h=12 m=33
